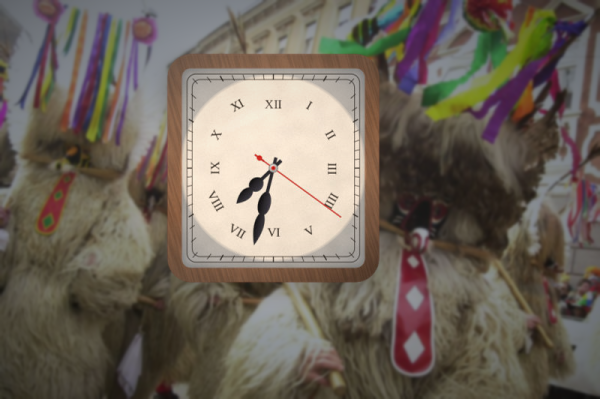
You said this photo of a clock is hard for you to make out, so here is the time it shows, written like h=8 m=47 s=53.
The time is h=7 m=32 s=21
